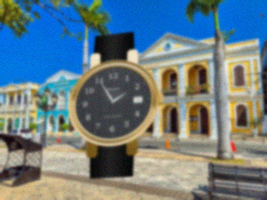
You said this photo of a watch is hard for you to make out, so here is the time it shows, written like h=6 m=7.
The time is h=1 m=55
